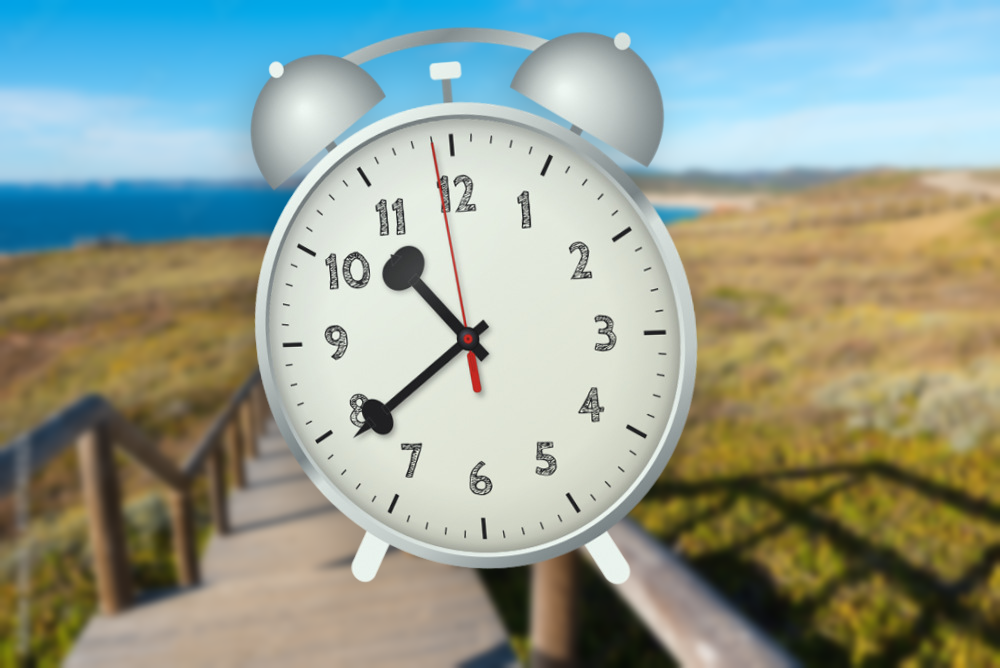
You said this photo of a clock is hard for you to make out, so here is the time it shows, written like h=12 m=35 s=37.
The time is h=10 m=38 s=59
